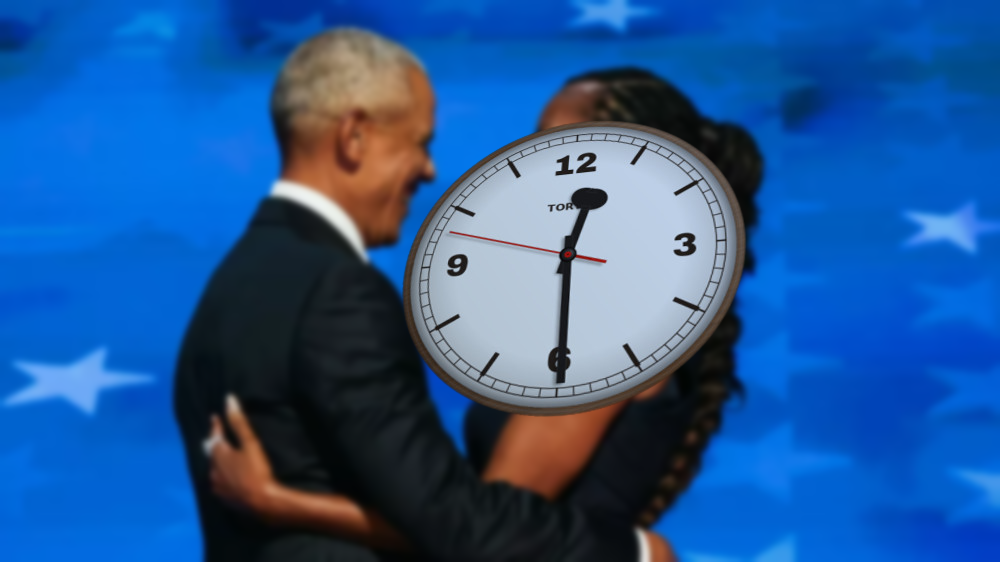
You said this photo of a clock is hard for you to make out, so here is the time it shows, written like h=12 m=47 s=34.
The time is h=12 m=29 s=48
